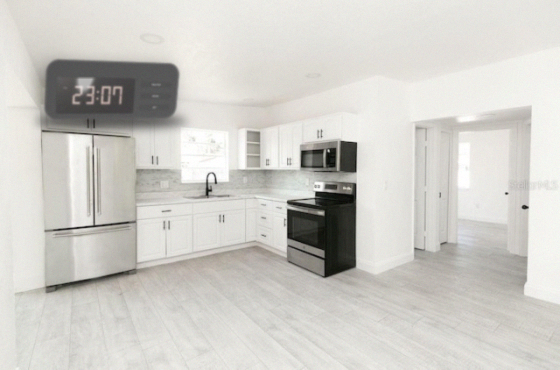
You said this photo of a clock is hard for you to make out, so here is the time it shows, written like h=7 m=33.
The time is h=23 m=7
